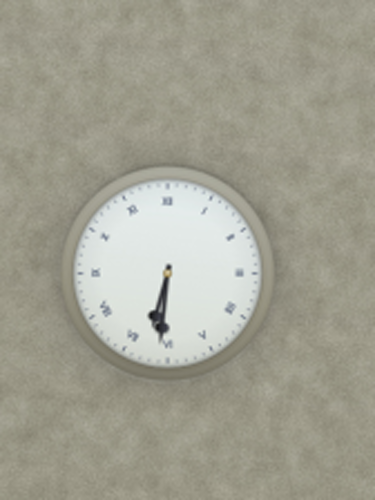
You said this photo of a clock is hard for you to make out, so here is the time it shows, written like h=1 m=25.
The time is h=6 m=31
